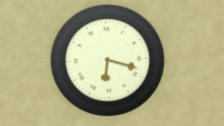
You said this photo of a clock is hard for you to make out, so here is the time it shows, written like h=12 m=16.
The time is h=6 m=18
